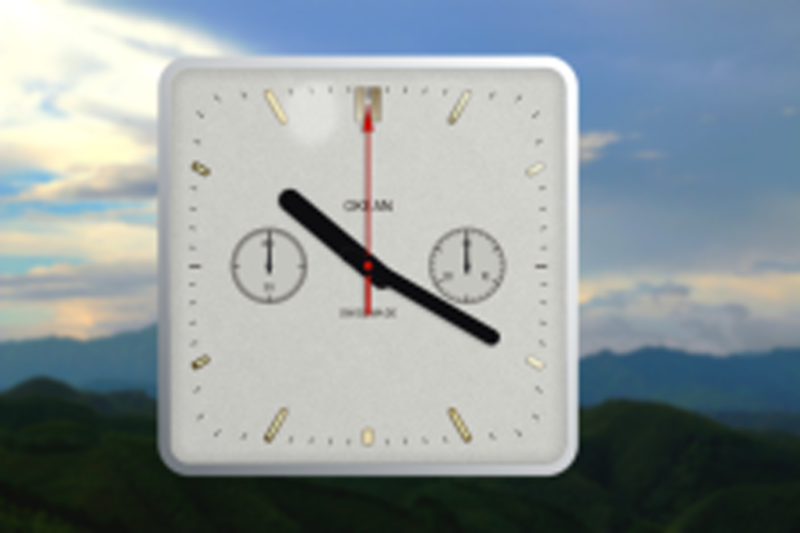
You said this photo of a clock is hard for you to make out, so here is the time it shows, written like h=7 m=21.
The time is h=10 m=20
